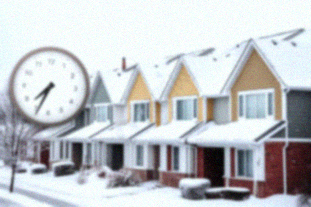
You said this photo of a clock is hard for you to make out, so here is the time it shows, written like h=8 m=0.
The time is h=7 m=34
